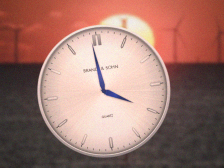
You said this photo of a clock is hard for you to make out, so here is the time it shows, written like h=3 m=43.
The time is h=3 m=59
